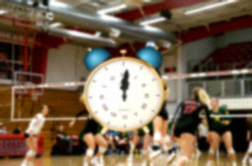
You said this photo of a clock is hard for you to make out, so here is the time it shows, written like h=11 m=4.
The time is h=12 m=1
